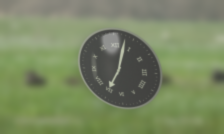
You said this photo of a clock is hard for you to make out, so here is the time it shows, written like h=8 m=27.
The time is h=7 m=3
